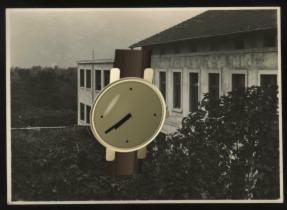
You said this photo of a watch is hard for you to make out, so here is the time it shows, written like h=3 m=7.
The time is h=7 m=39
